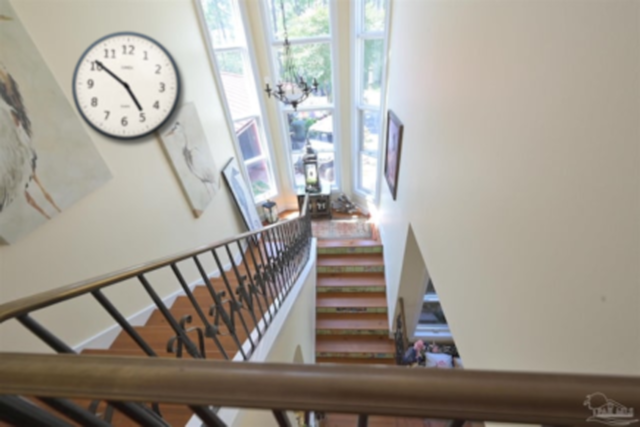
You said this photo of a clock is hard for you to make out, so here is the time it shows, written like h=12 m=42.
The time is h=4 m=51
